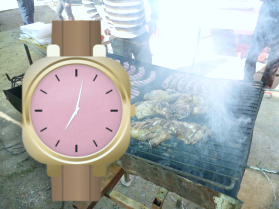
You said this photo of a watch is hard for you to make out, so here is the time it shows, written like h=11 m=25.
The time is h=7 m=2
